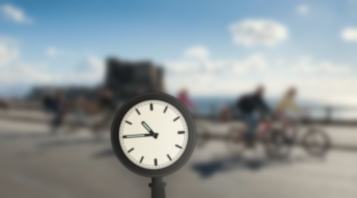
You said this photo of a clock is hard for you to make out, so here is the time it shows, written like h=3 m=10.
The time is h=10 m=45
